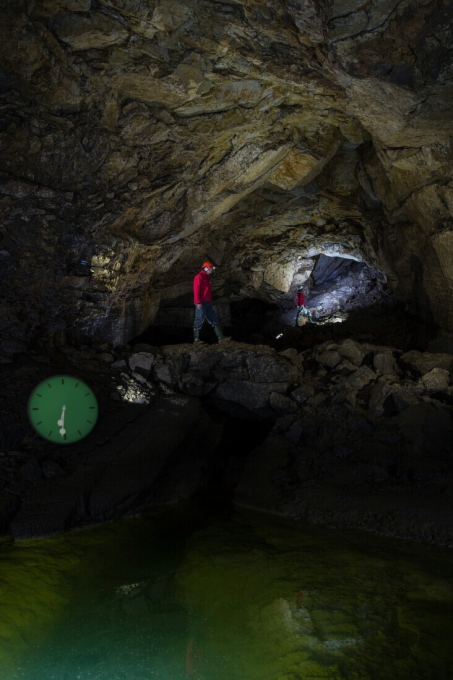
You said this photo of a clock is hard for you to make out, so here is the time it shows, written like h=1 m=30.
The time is h=6 m=31
